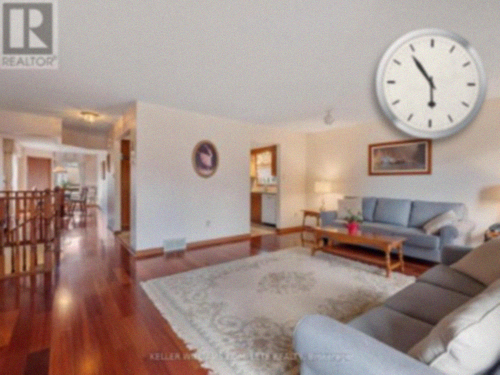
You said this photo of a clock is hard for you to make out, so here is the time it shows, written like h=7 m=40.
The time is h=5 m=54
